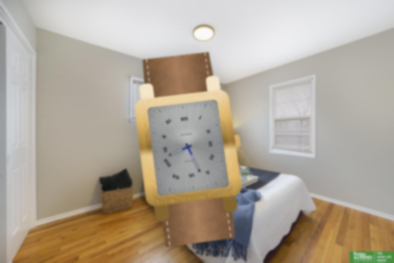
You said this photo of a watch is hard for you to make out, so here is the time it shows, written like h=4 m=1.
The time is h=8 m=27
